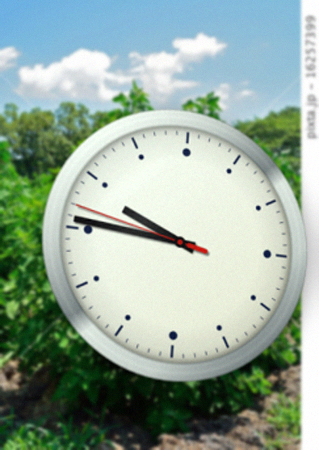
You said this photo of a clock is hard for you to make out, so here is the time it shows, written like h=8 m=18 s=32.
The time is h=9 m=45 s=47
